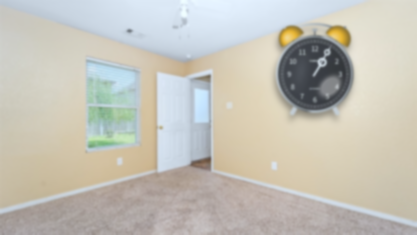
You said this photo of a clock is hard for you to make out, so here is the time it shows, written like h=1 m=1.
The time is h=1 m=5
